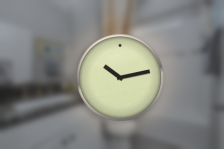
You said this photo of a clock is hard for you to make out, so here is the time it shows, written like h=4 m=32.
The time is h=10 m=13
